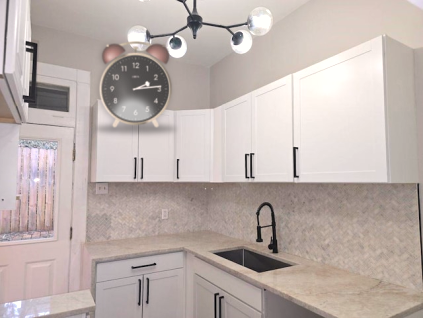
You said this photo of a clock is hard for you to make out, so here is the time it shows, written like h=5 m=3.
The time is h=2 m=14
